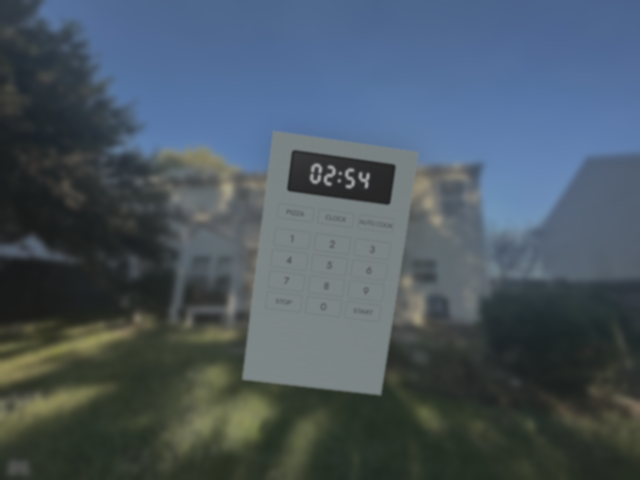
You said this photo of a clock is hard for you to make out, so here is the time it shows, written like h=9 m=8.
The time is h=2 m=54
